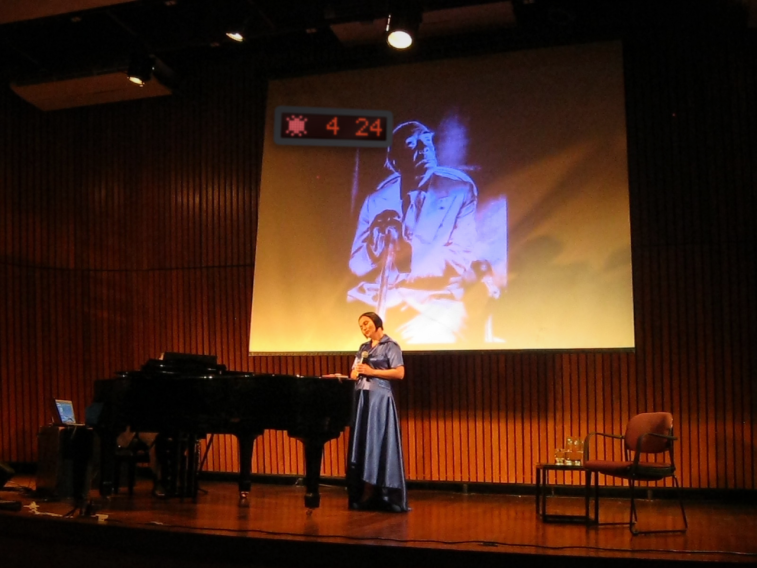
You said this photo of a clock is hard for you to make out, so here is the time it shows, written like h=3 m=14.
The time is h=4 m=24
